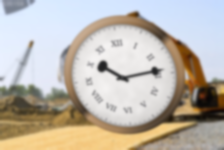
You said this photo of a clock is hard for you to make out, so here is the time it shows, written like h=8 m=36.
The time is h=10 m=14
